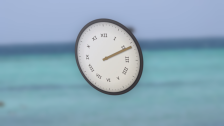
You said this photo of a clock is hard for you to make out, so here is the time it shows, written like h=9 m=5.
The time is h=2 m=11
